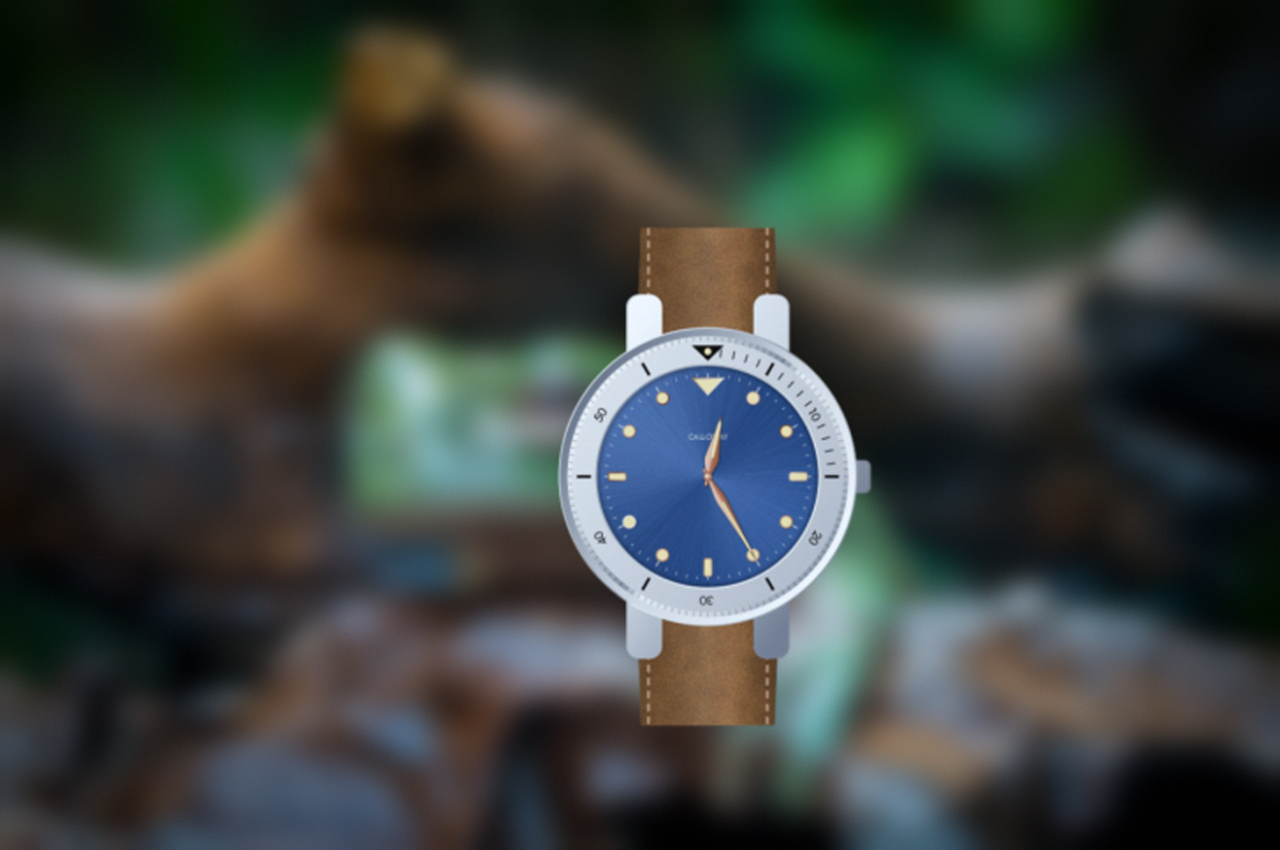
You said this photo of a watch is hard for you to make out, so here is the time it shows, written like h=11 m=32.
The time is h=12 m=25
